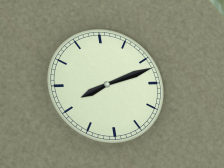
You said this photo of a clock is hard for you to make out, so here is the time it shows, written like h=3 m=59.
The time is h=8 m=12
